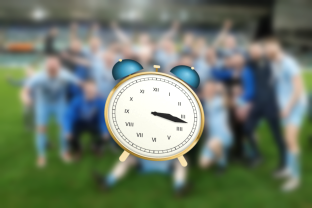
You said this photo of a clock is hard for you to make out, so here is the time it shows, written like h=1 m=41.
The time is h=3 m=17
